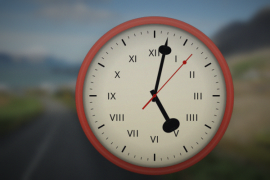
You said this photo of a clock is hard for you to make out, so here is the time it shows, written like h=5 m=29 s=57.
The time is h=5 m=2 s=7
